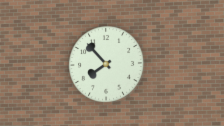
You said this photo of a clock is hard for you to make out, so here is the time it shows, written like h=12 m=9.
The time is h=7 m=53
